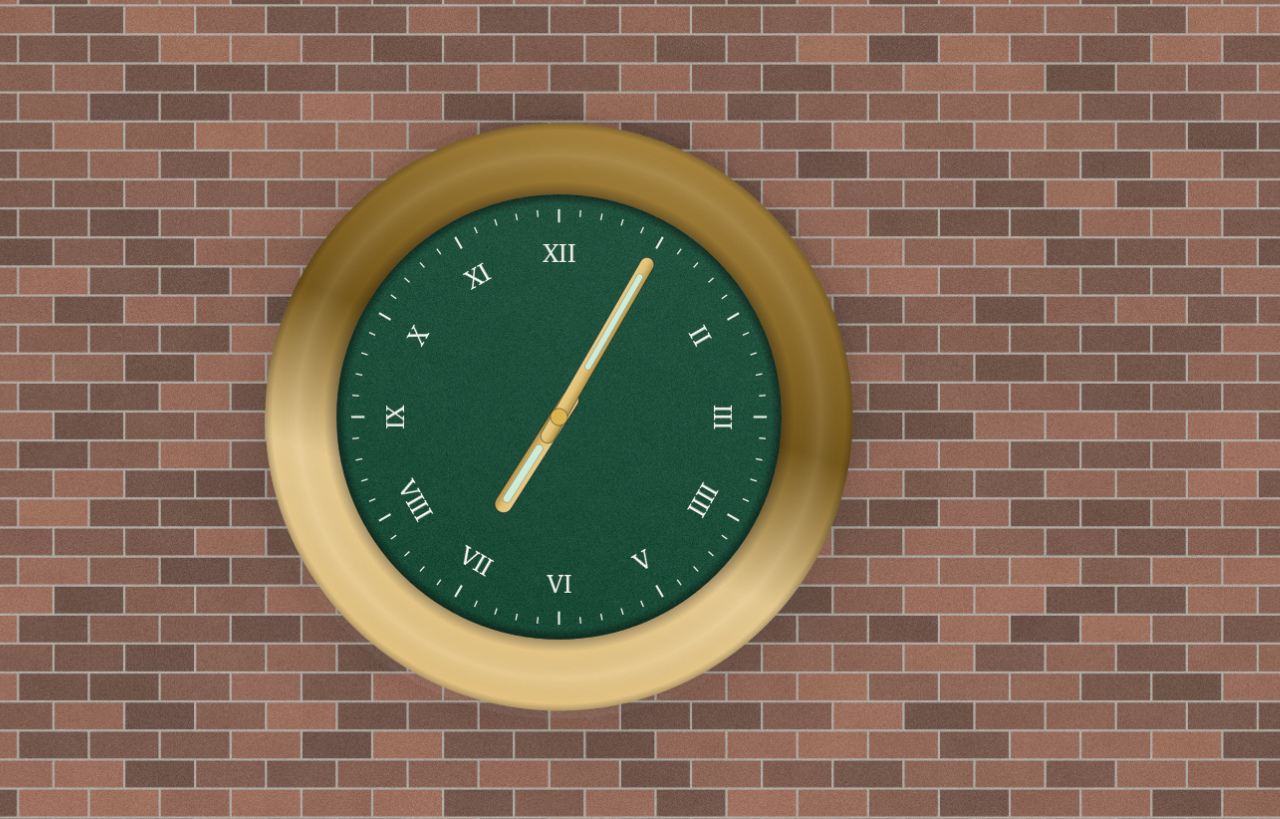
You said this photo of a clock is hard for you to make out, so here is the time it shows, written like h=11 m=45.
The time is h=7 m=5
